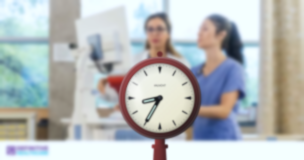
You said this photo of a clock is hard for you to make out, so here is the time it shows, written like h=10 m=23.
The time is h=8 m=35
